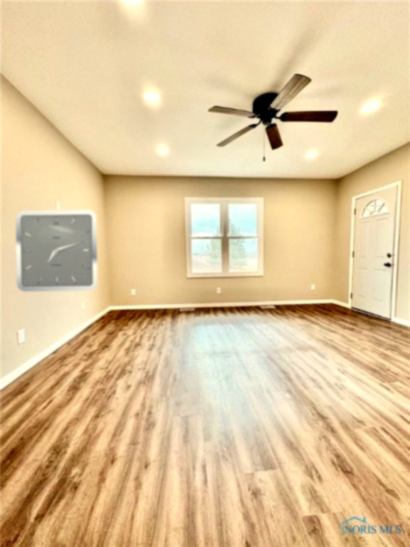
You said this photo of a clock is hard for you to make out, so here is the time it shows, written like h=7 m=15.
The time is h=7 m=12
